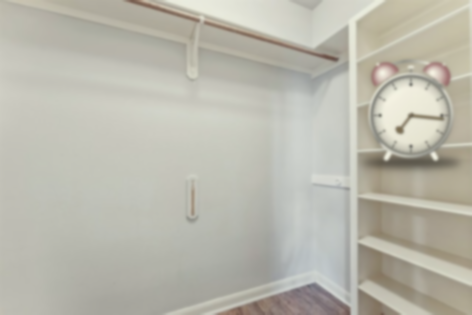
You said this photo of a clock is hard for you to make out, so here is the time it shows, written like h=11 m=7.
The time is h=7 m=16
